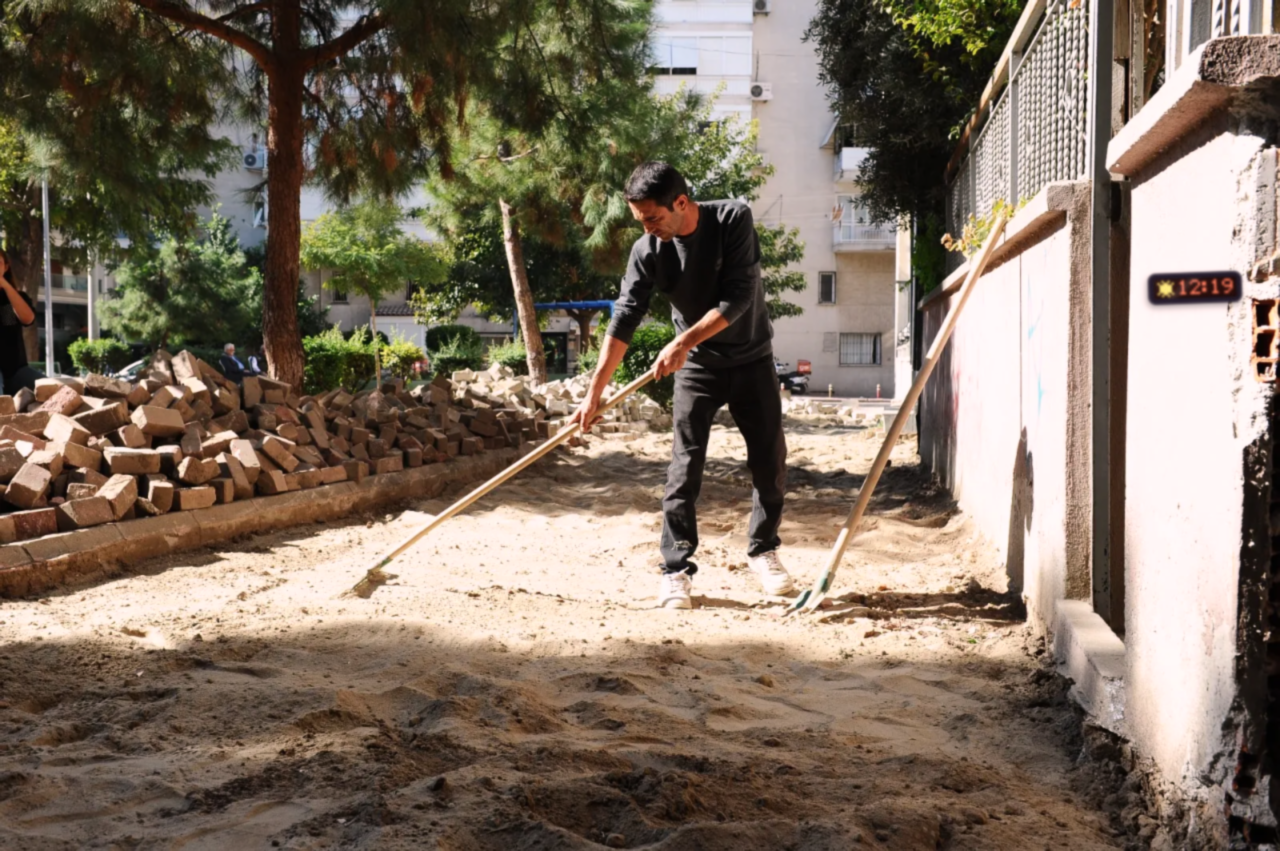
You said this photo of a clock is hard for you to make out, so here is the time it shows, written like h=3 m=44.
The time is h=12 m=19
